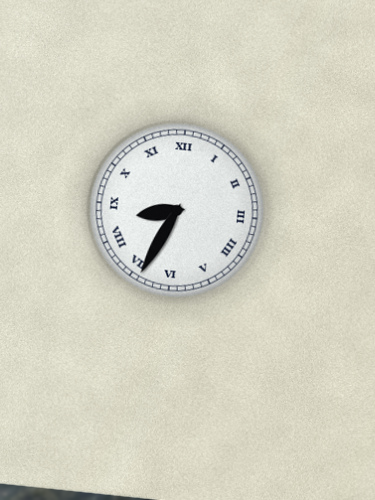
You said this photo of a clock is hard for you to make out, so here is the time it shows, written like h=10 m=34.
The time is h=8 m=34
